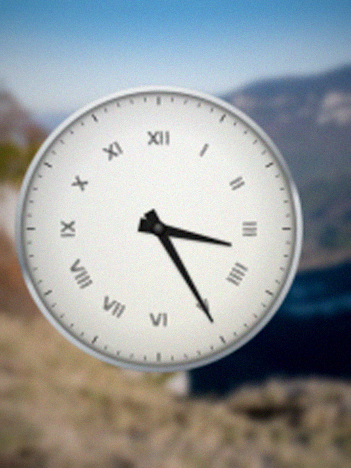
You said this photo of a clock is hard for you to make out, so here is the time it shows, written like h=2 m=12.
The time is h=3 m=25
